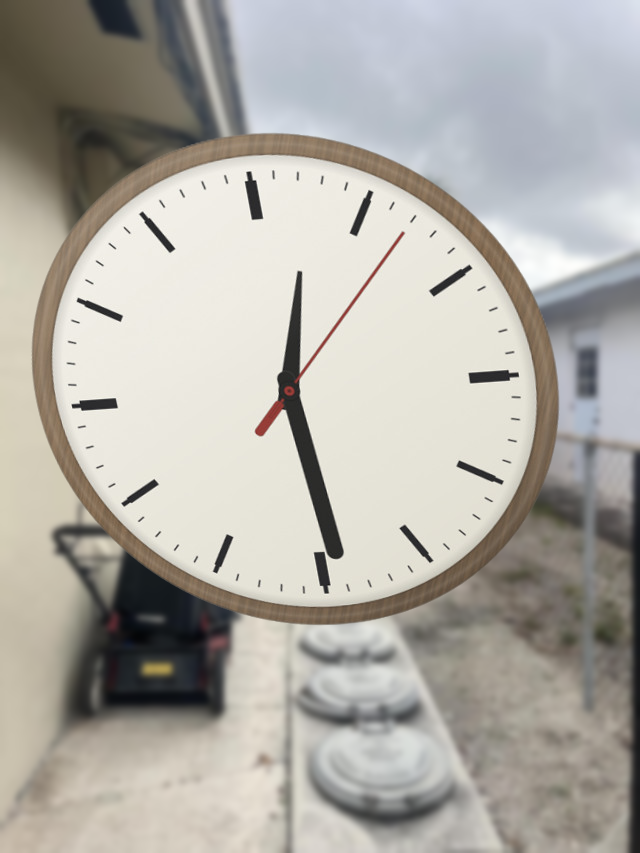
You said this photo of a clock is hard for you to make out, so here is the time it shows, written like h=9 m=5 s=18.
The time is h=12 m=29 s=7
